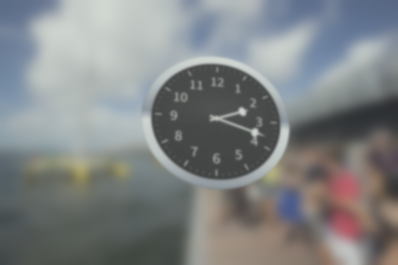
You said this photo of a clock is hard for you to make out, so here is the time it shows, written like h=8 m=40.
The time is h=2 m=18
